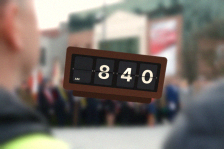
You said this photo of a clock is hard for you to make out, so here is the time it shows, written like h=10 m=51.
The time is h=8 m=40
